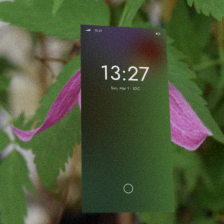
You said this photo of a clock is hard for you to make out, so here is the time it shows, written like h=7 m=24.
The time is h=13 m=27
